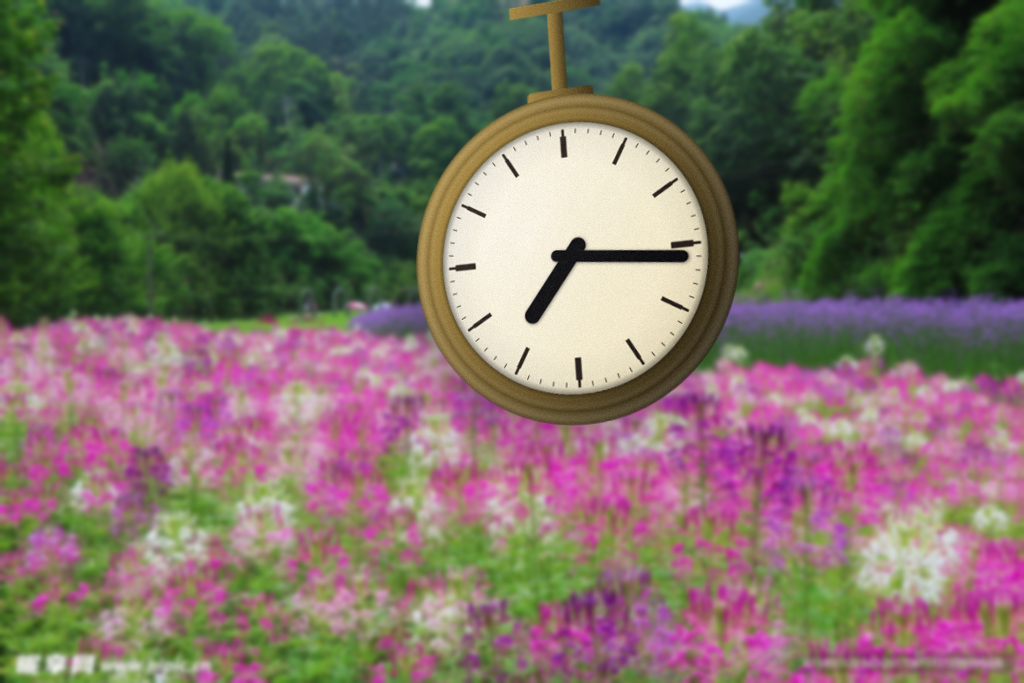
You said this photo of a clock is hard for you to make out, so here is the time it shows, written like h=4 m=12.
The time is h=7 m=16
